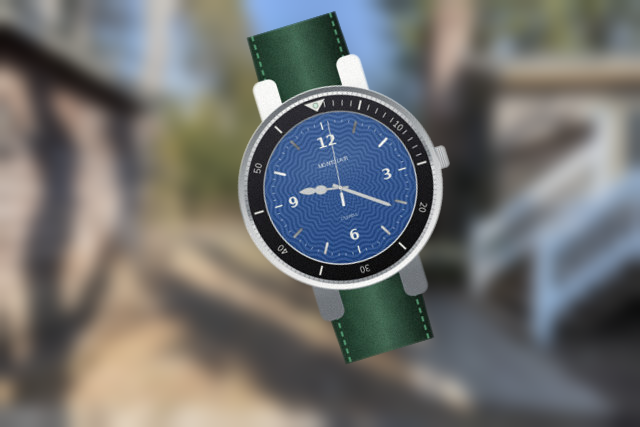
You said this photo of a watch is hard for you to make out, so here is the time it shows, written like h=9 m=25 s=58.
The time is h=9 m=21 s=1
